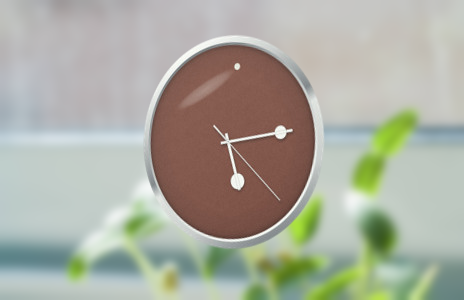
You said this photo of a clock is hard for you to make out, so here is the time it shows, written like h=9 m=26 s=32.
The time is h=5 m=12 s=21
